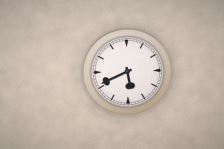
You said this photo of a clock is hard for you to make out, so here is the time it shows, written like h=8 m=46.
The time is h=5 m=41
